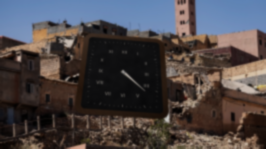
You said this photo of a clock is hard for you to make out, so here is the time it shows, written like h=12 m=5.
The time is h=4 m=22
